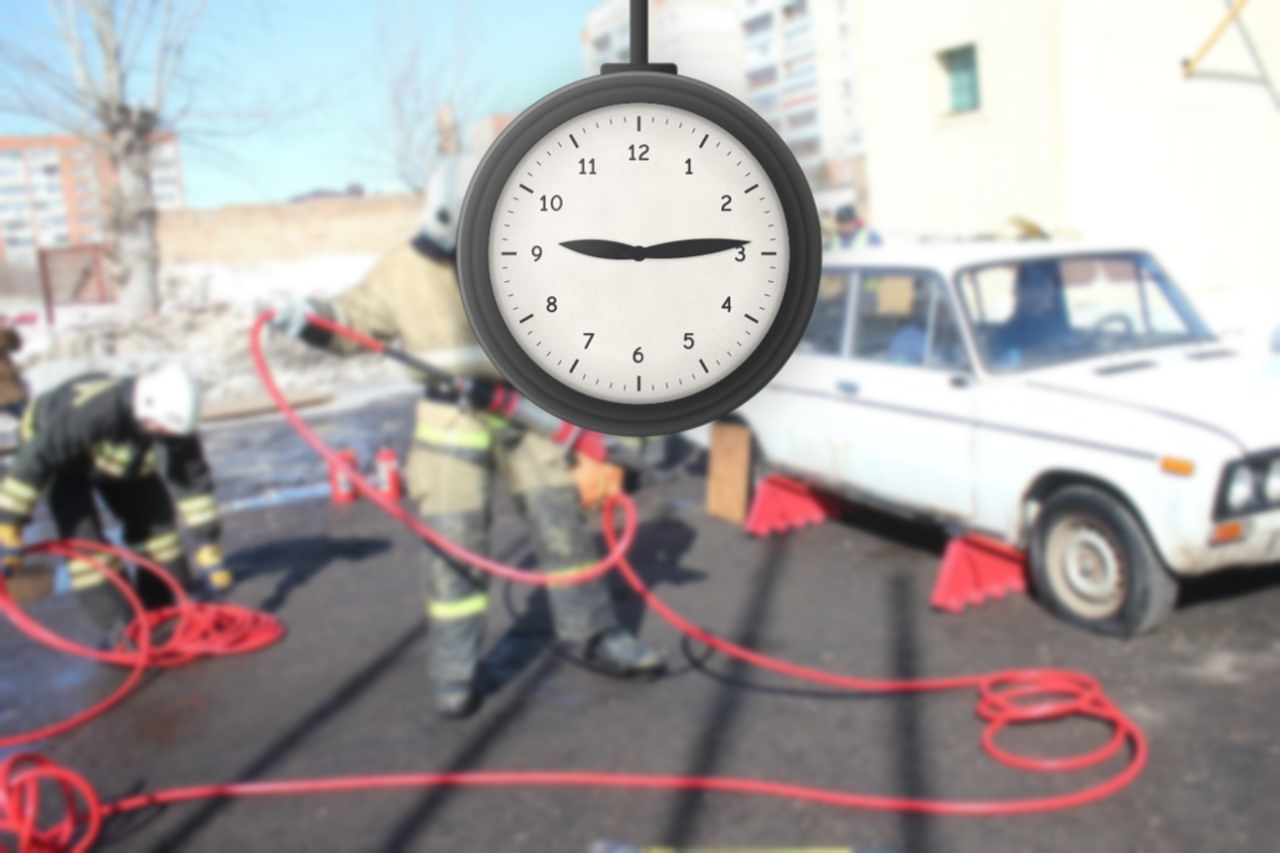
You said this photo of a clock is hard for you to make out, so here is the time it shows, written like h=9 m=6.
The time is h=9 m=14
